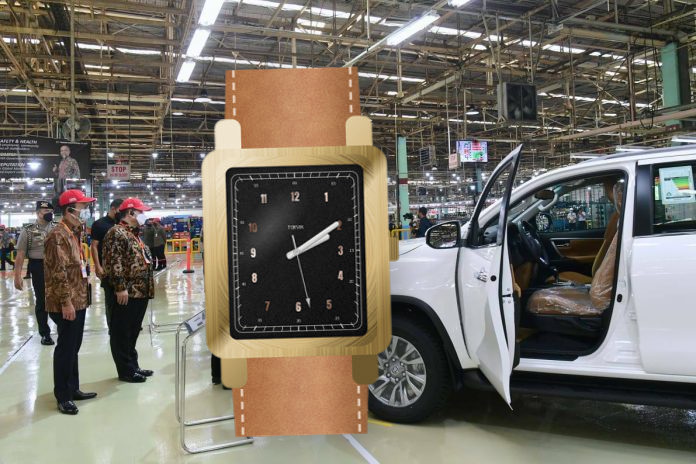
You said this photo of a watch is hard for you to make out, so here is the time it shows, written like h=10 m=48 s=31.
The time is h=2 m=9 s=28
